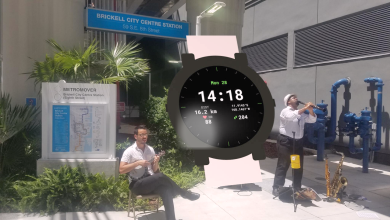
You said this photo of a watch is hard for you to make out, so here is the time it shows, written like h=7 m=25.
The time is h=14 m=18
